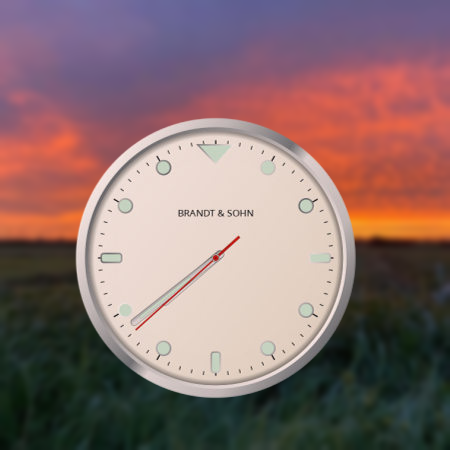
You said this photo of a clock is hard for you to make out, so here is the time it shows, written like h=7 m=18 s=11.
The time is h=7 m=38 s=38
